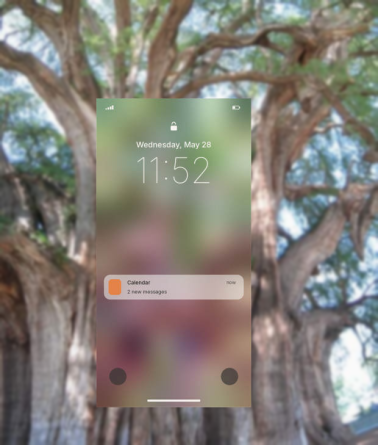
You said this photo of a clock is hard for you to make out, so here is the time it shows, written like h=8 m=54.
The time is h=11 m=52
